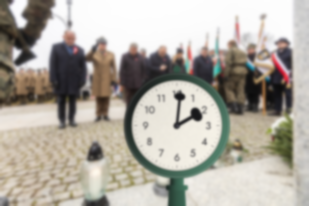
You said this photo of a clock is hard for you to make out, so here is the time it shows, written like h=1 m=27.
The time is h=2 m=1
